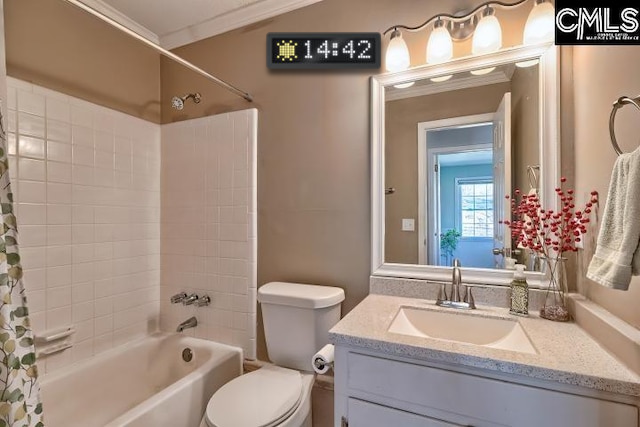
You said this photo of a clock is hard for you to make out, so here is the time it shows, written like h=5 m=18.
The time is h=14 m=42
